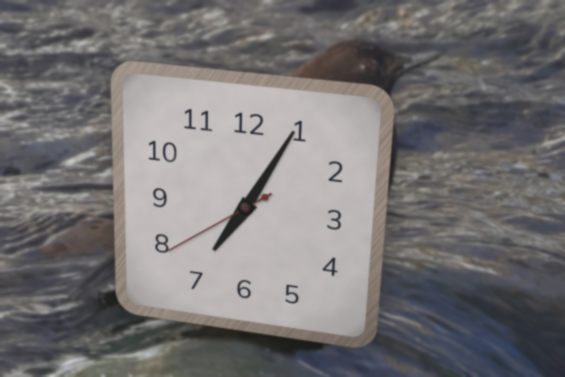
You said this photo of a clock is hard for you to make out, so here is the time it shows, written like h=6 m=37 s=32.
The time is h=7 m=4 s=39
